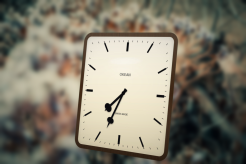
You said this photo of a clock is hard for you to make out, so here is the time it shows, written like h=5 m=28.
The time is h=7 m=34
